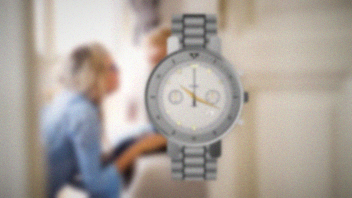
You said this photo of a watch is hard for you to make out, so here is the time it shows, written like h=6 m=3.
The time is h=10 m=19
